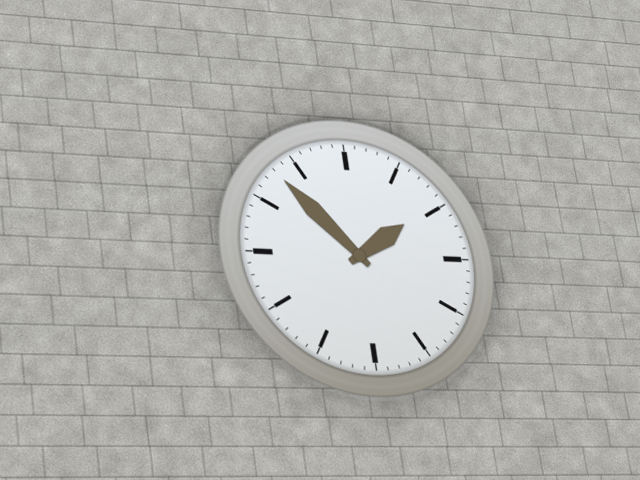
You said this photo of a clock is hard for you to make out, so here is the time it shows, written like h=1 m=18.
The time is h=1 m=53
